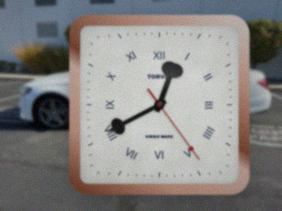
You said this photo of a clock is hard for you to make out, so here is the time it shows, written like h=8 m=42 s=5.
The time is h=12 m=40 s=24
